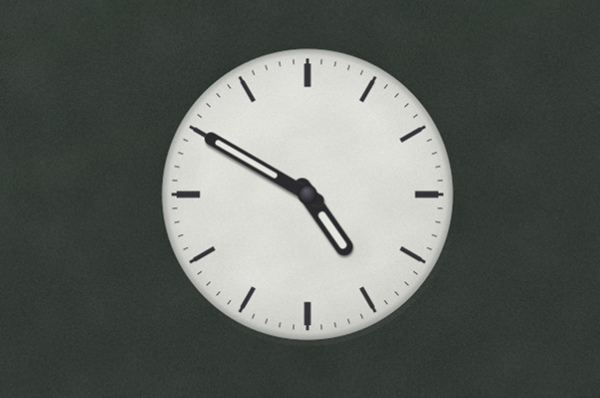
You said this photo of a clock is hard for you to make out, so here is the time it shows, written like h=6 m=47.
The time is h=4 m=50
